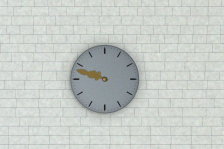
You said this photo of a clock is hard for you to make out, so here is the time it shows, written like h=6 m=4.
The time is h=9 m=48
